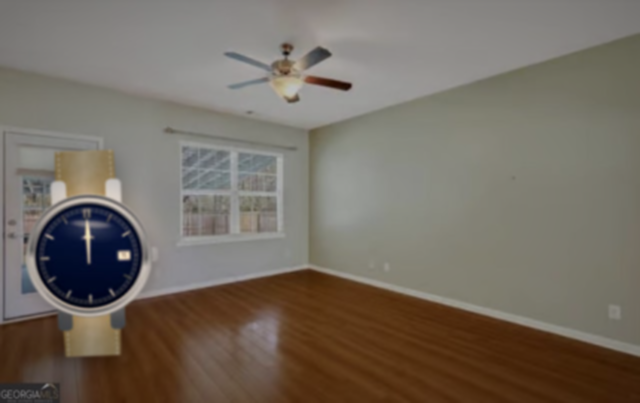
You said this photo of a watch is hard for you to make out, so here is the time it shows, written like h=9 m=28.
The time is h=12 m=0
